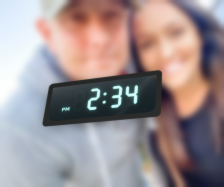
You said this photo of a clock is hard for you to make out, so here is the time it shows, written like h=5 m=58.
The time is h=2 m=34
